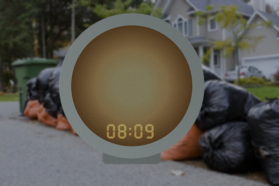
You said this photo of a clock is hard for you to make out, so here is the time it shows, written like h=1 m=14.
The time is h=8 m=9
